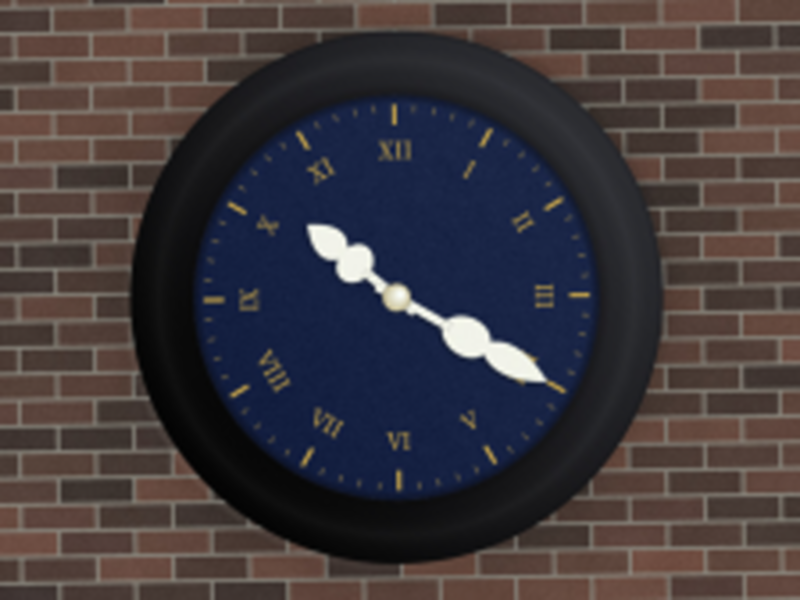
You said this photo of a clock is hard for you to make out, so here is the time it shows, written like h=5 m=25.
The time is h=10 m=20
